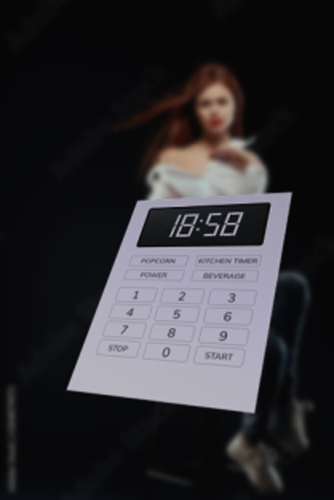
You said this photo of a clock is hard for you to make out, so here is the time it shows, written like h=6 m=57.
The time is h=18 m=58
